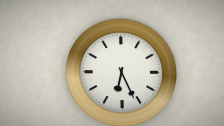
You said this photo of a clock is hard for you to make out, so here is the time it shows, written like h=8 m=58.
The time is h=6 m=26
